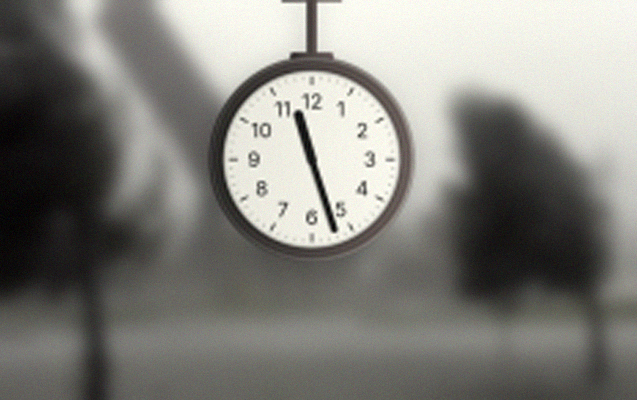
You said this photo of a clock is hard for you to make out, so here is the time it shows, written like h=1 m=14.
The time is h=11 m=27
